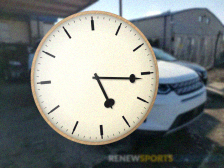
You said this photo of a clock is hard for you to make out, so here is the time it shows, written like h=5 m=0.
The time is h=5 m=16
